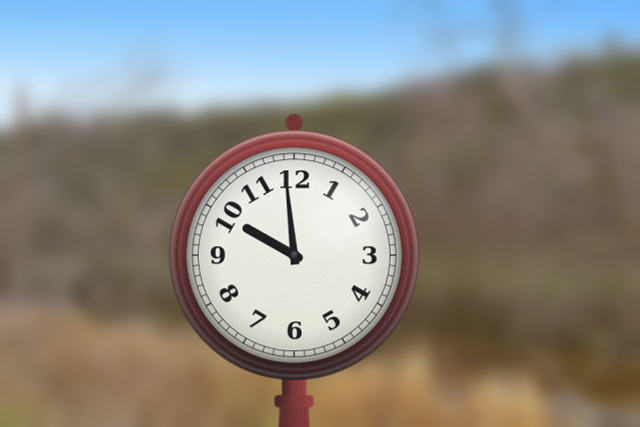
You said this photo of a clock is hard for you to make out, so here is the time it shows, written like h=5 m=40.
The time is h=9 m=59
